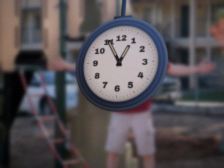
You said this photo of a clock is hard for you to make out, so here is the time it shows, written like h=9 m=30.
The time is h=12 m=55
